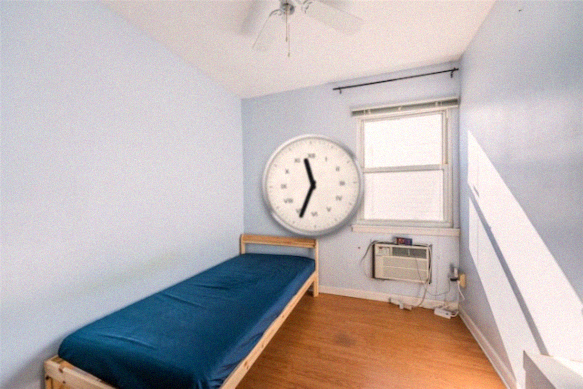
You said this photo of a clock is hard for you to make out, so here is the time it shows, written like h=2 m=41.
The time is h=11 m=34
